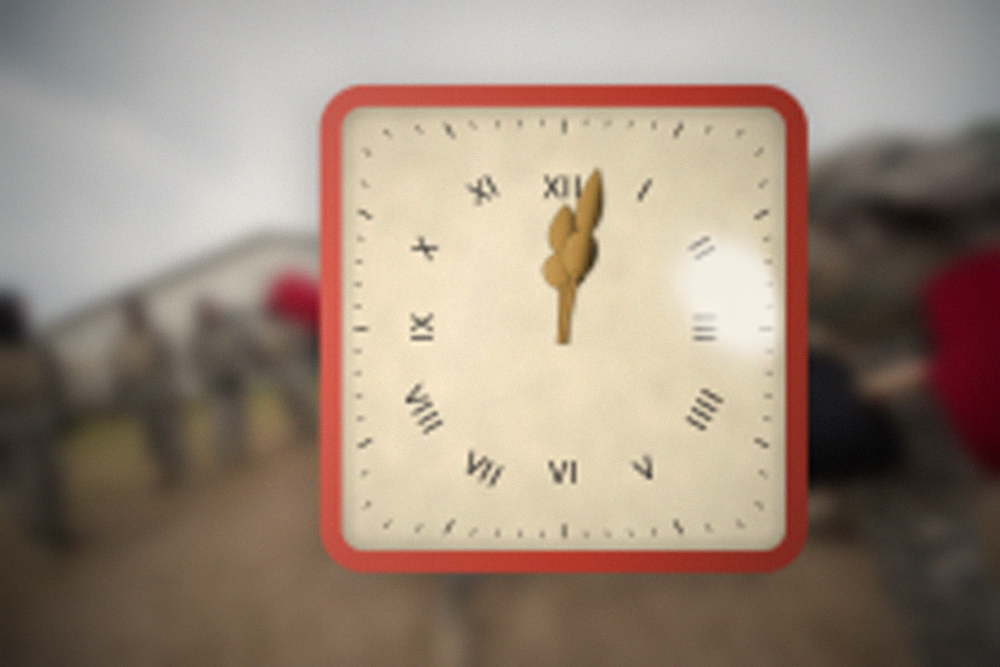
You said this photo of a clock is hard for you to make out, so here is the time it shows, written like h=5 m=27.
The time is h=12 m=2
